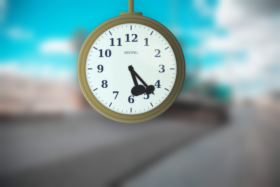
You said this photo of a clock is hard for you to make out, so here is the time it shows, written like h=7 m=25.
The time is h=5 m=23
